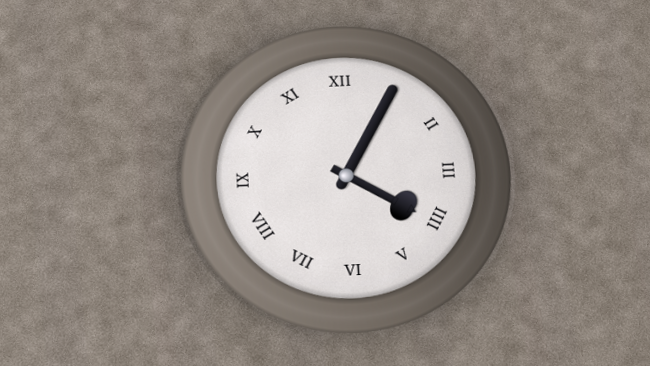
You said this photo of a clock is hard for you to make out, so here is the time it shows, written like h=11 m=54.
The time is h=4 m=5
